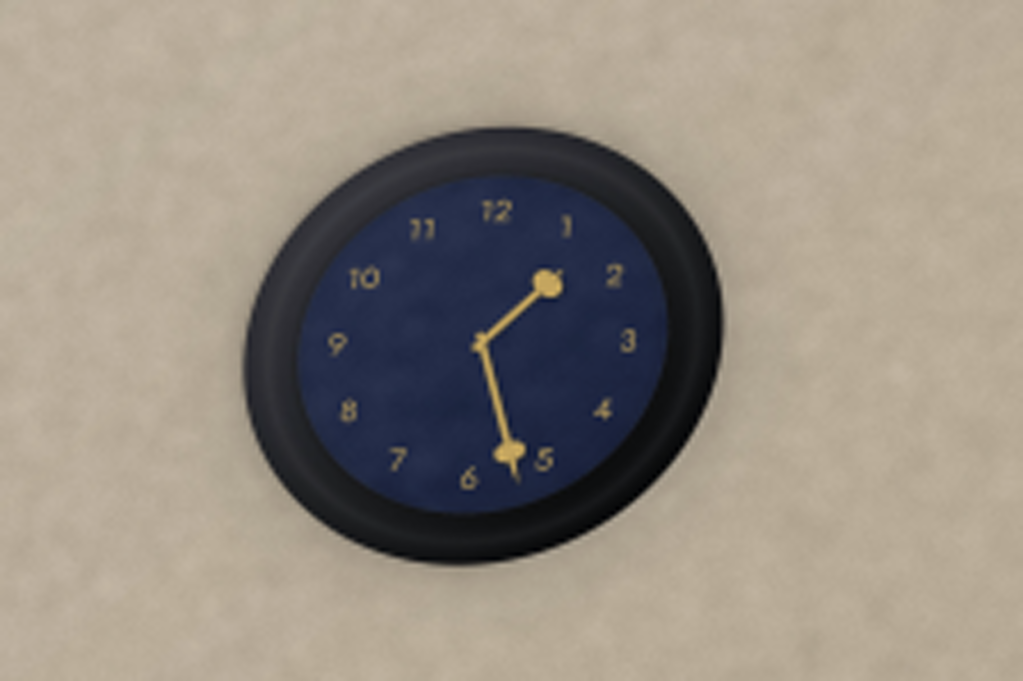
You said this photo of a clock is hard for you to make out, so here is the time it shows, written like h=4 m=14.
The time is h=1 m=27
